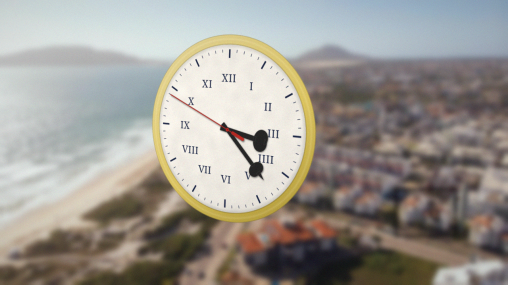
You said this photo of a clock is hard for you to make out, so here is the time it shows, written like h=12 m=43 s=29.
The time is h=3 m=22 s=49
